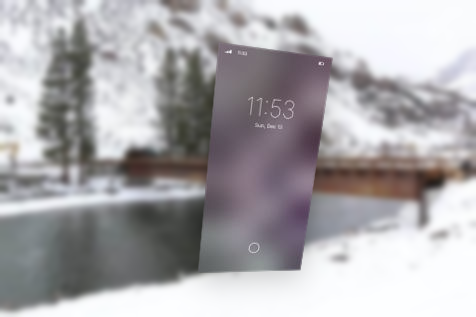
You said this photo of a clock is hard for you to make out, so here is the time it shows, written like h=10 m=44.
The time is h=11 m=53
